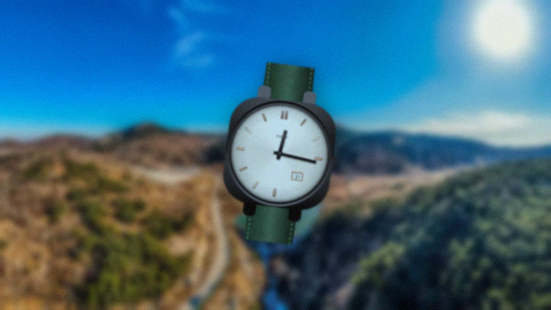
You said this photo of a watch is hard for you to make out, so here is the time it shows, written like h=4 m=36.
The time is h=12 m=16
